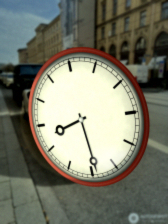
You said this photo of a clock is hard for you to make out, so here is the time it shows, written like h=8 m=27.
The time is h=8 m=29
